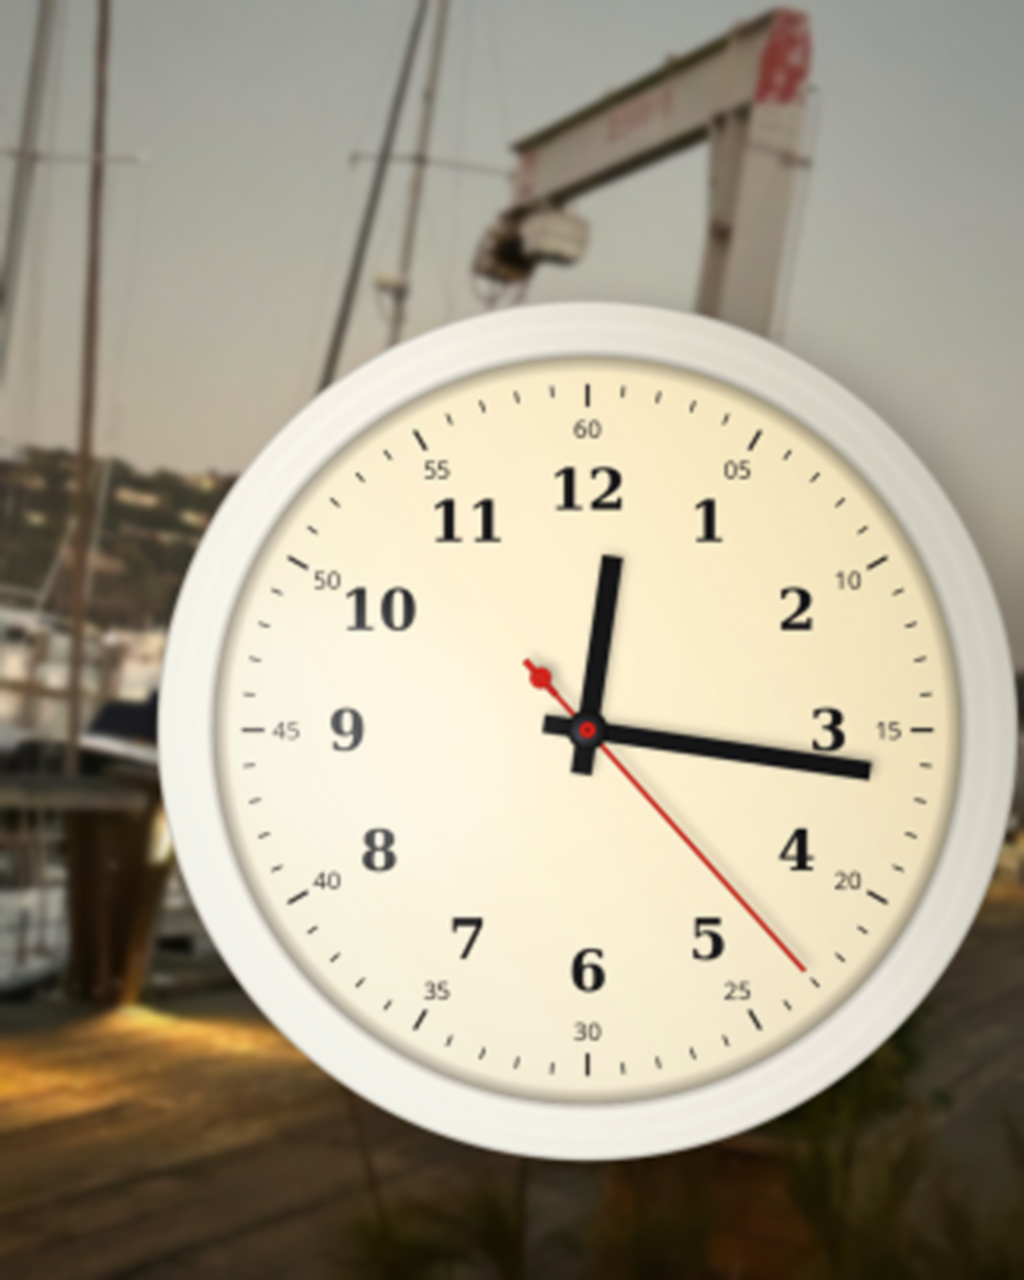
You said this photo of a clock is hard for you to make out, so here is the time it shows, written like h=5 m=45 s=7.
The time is h=12 m=16 s=23
